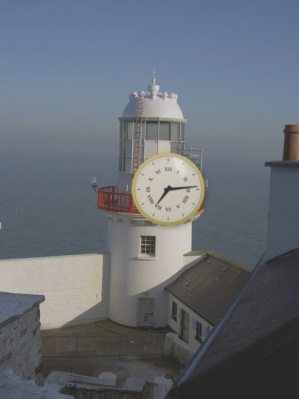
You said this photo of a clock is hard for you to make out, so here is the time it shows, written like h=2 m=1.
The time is h=7 m=14
